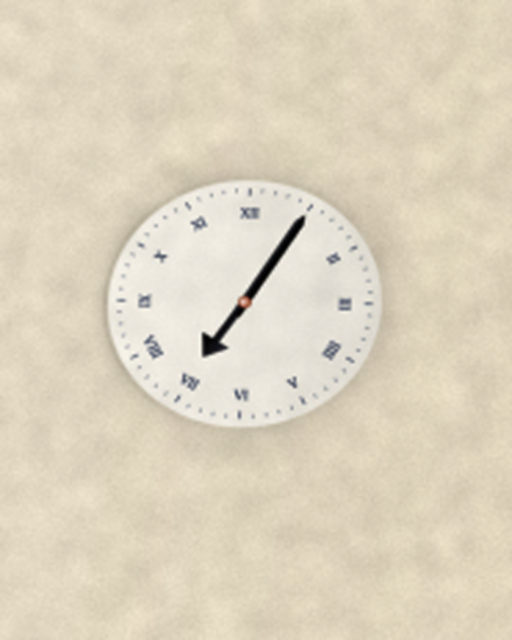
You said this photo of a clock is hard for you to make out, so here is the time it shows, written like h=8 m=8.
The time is h=7 m=5
